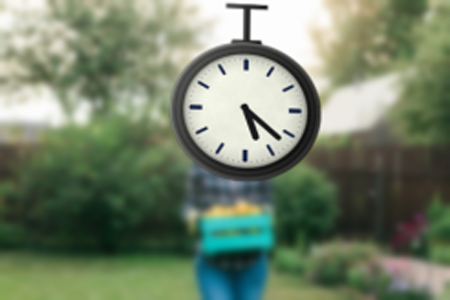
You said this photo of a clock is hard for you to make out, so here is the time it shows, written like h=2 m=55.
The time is h=5 m=22
